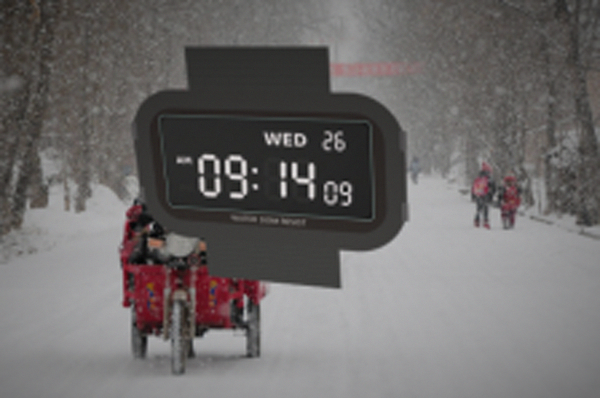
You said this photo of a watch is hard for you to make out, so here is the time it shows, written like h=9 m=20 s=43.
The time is h=9 m=14 s=9
